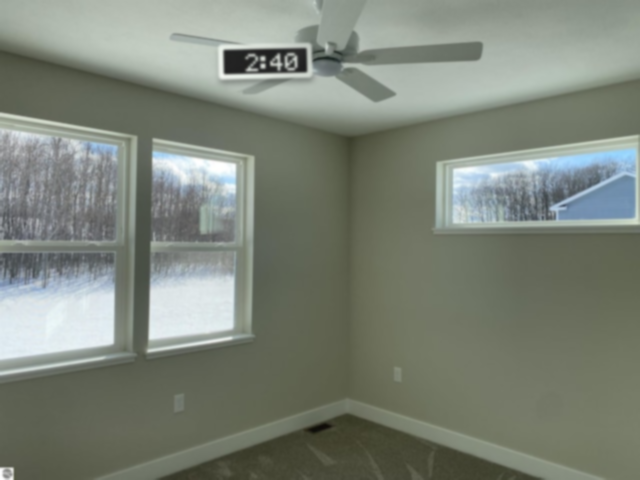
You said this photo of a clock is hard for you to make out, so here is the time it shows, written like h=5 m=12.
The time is h=2 m=40
